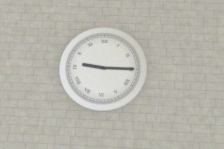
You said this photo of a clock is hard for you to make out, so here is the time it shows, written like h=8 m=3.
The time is h=9 m=15
